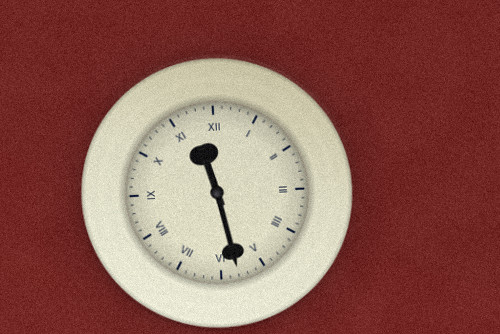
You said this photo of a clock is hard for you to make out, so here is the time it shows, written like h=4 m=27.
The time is h=11 m=28
